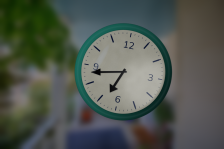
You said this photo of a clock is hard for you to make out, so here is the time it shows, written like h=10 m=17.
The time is h=6 m=43
